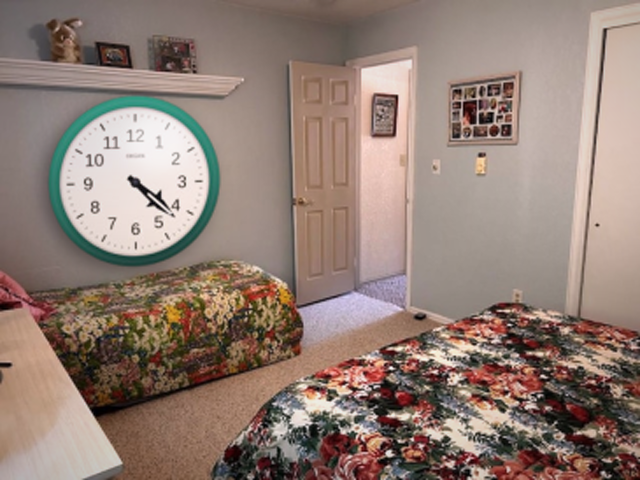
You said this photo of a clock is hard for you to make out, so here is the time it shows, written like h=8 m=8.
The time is h=4 m=22
